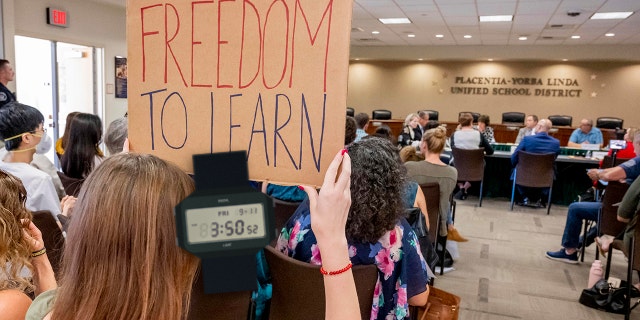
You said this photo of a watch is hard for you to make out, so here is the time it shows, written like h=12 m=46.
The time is h=3 m=50
